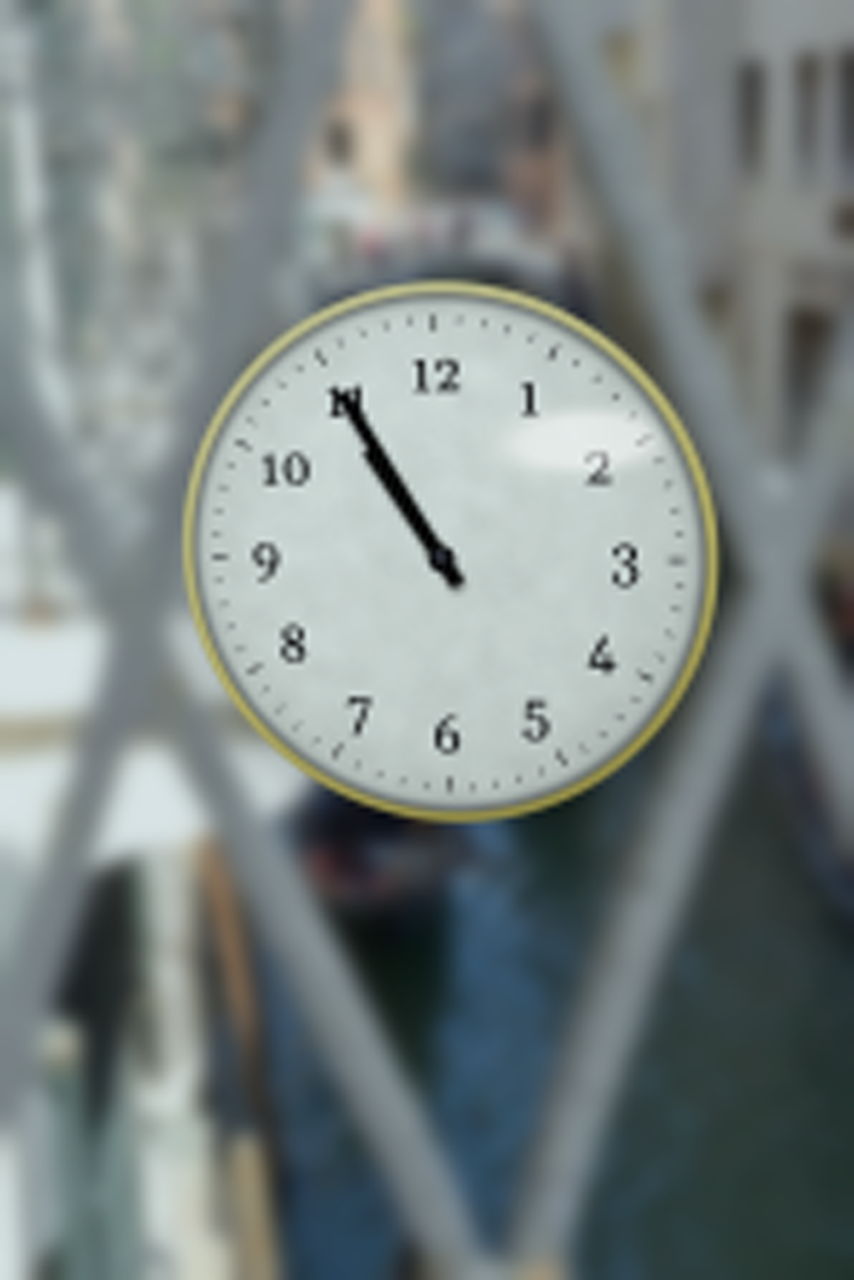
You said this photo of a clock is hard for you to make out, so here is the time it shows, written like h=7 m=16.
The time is h=10 m=55
